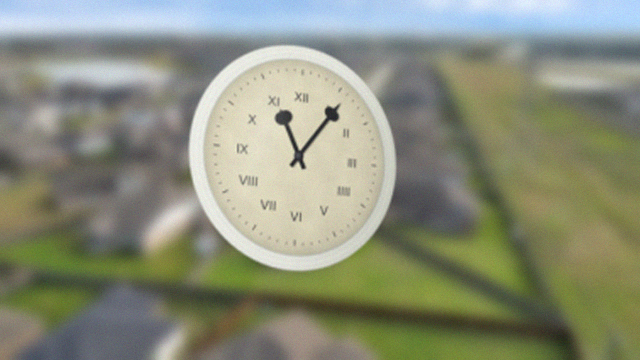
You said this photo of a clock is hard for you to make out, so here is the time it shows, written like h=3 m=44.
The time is h=11 m=6
